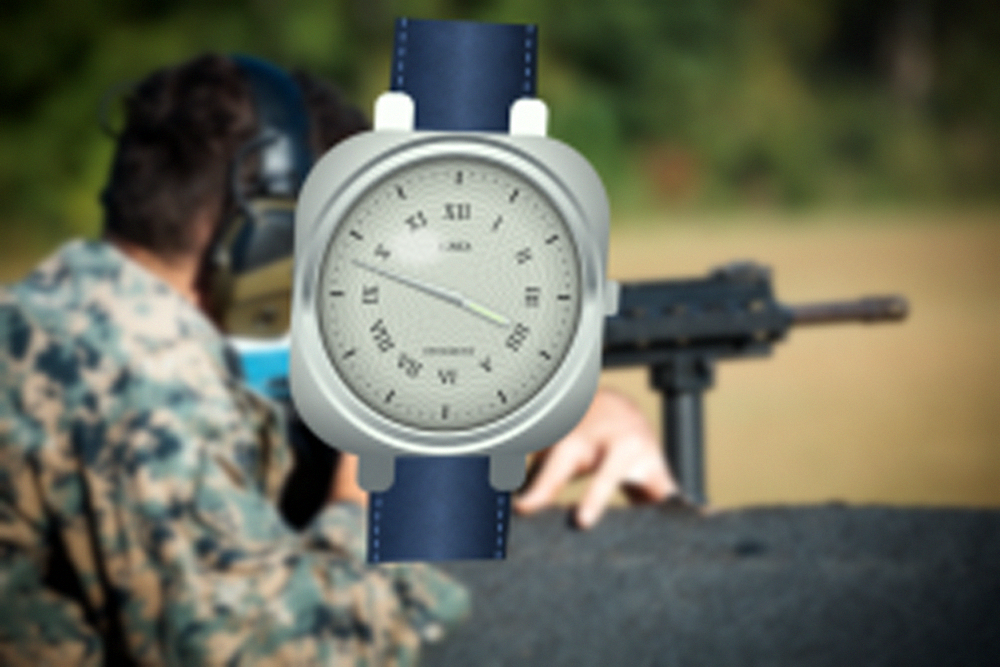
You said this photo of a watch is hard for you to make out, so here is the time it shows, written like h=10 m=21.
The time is h=3 m=48
